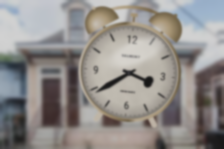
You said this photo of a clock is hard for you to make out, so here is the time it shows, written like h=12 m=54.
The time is h=3 m=39
